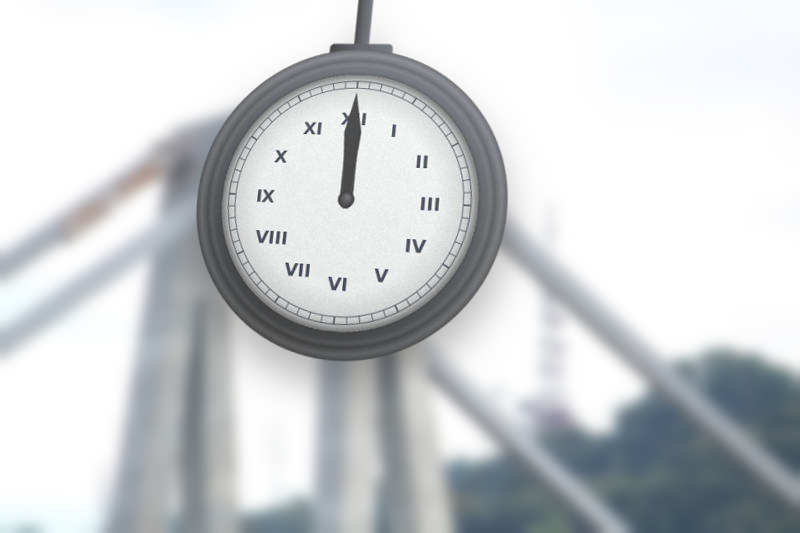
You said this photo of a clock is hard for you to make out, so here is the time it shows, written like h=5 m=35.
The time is h=12 m=0
